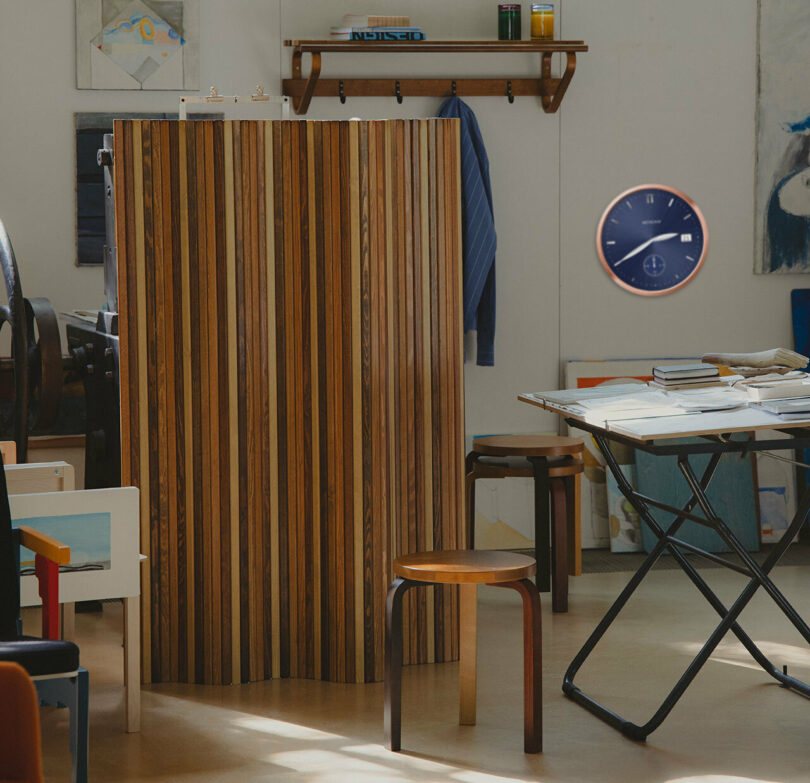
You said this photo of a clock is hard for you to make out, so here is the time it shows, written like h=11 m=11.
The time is h=2 m=40
